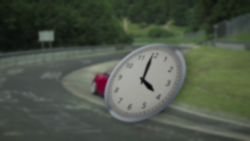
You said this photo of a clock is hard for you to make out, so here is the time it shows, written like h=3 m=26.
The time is h=3 m=59
